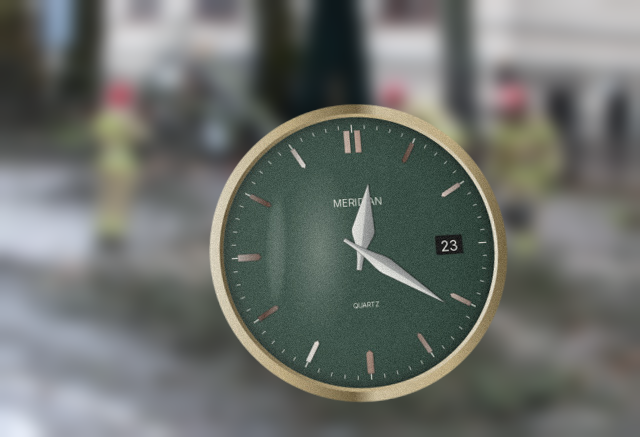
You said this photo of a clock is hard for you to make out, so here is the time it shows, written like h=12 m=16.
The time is h=12 m=21
